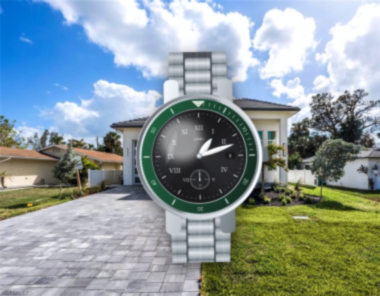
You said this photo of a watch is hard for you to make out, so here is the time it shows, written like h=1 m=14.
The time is h=1 m=12
